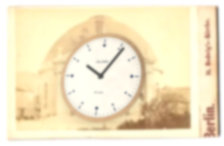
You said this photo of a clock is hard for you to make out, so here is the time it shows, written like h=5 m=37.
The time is h=10 m=6
